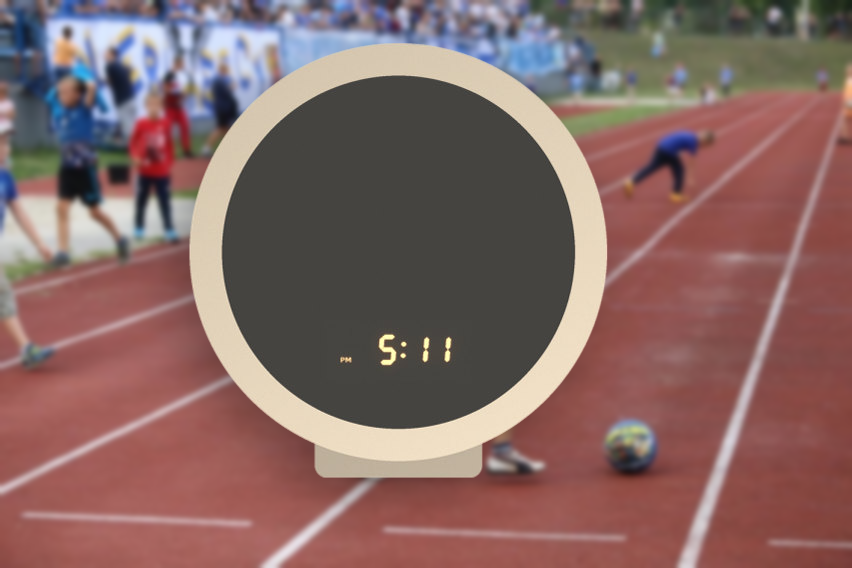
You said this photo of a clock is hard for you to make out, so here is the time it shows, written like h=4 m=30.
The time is h=5 m=11
